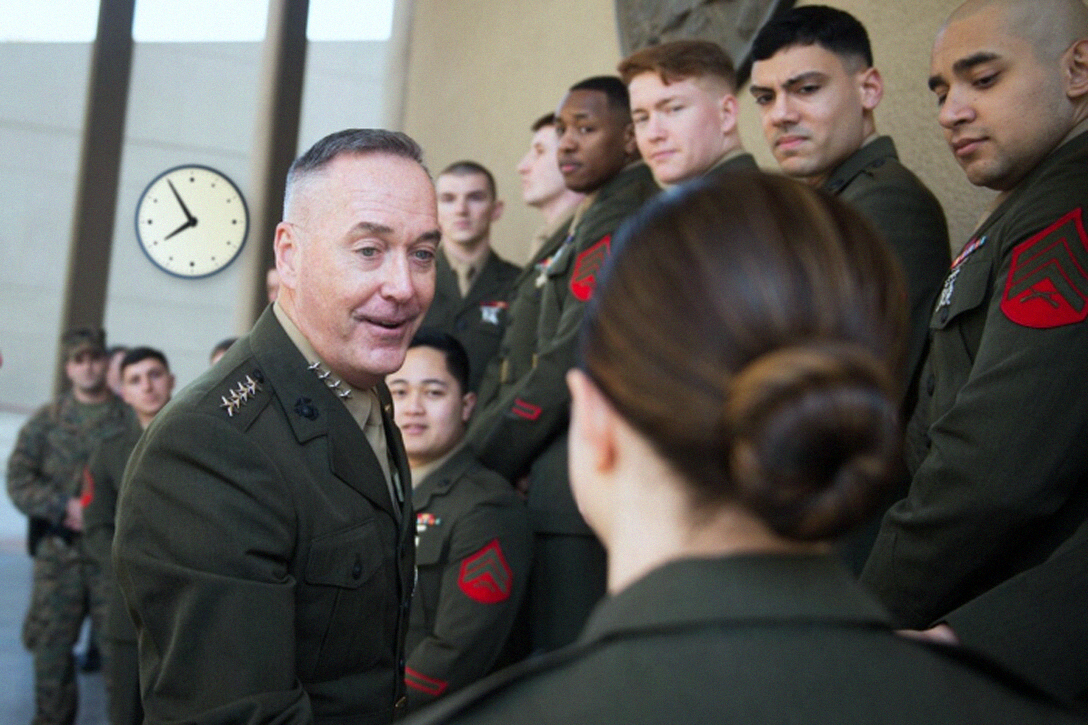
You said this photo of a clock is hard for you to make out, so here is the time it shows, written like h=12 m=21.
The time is h=7 m=55
